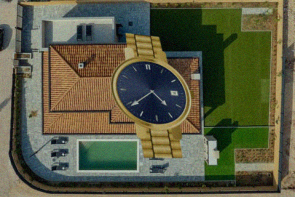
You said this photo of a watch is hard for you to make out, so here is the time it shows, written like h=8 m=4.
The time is h=4 m=39
